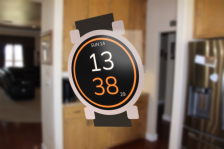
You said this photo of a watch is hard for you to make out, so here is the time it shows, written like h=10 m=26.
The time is h=13 m=38
